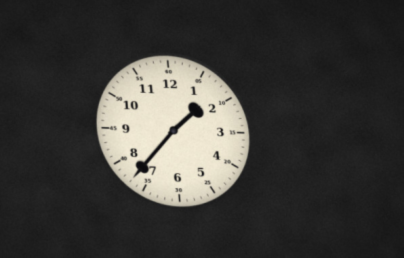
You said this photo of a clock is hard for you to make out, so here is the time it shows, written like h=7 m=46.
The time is h=1 m=37
